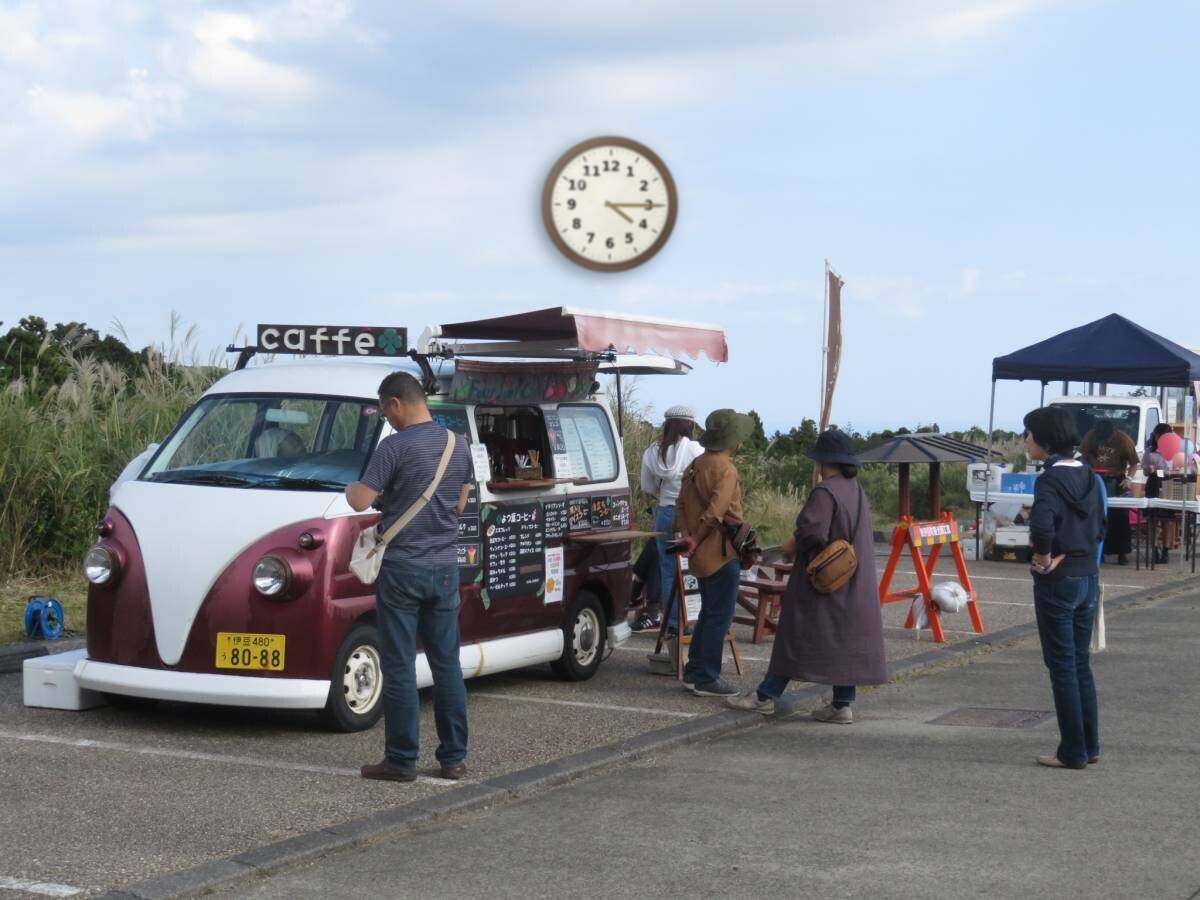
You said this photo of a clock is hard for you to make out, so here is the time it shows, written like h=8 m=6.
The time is h=4 m=15
